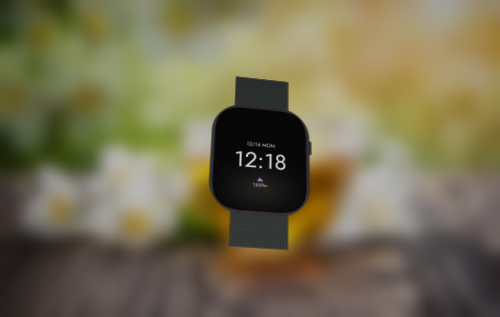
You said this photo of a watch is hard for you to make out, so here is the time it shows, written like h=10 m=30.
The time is h=12 m=18
